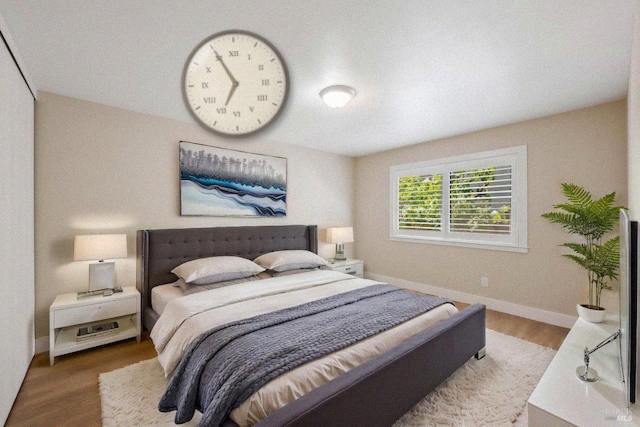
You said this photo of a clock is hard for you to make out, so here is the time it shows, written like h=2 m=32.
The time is h=6 m=55
